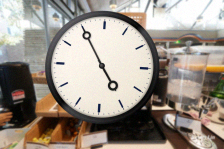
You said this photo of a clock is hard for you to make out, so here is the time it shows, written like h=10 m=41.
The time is h=4 m=55
